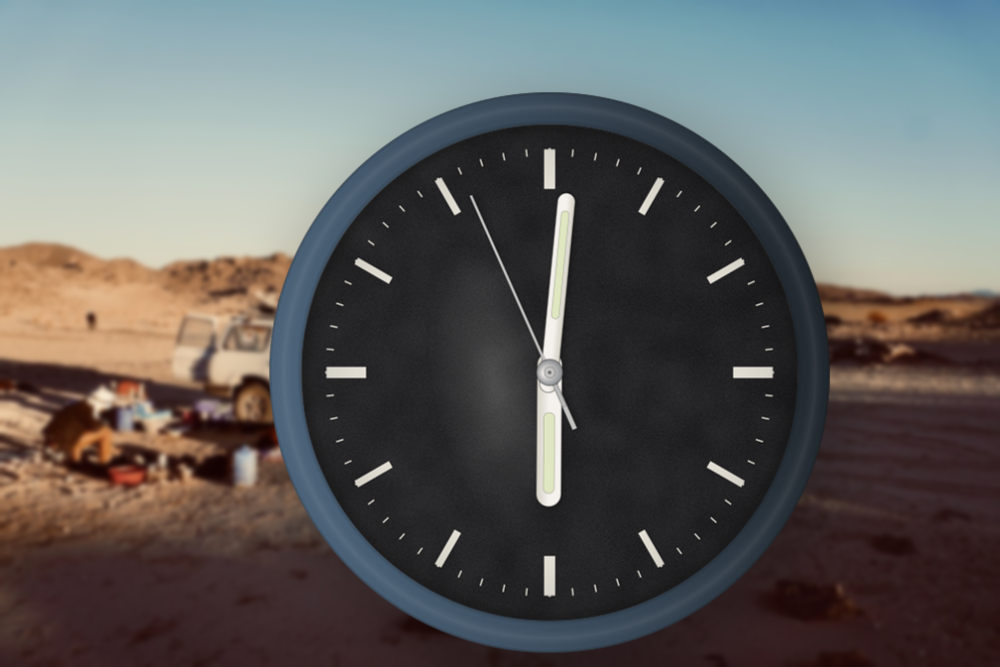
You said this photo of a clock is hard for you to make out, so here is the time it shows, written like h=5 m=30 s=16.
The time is h=6 m=0 s=56
